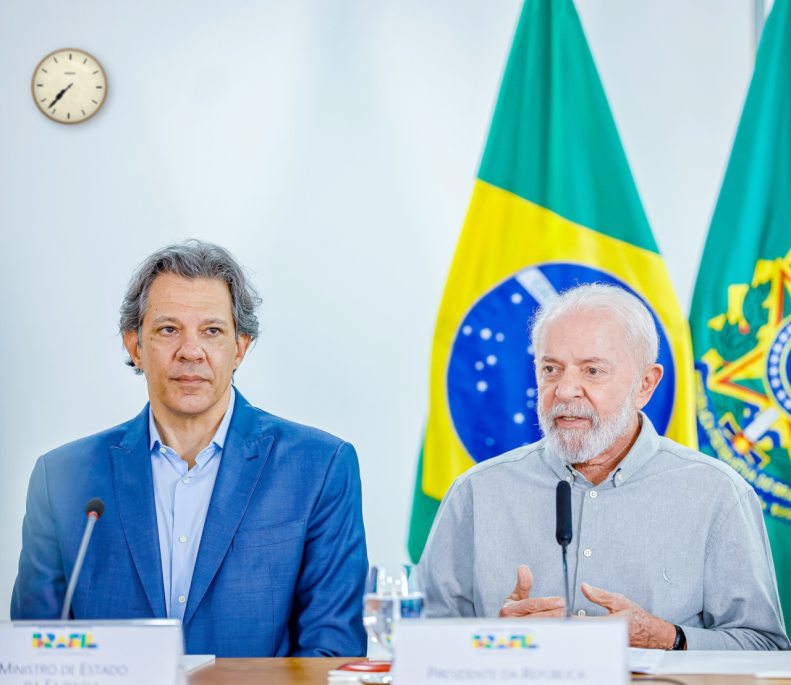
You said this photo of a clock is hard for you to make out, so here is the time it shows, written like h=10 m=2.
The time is h=7 m=37
